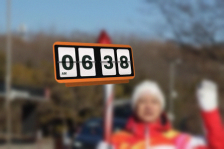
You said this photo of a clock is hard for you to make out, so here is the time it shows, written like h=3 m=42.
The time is h=6 m=38
